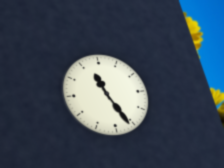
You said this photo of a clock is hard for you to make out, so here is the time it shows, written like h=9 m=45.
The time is h=11 m=26
